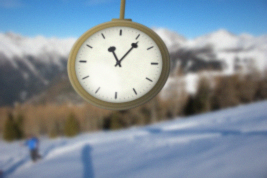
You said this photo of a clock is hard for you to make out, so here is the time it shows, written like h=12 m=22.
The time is h=11 m=6
